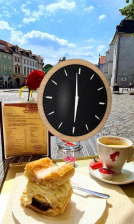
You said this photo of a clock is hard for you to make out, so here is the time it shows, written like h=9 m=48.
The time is h=5 m=59
